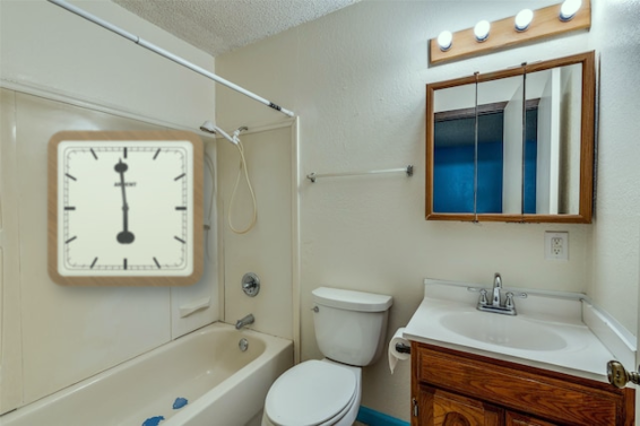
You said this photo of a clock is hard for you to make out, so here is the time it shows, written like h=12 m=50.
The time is h=5 m=59
